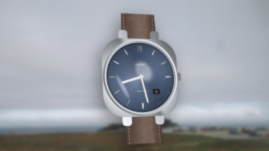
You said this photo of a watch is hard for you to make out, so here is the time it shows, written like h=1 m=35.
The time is h=8 m=28
